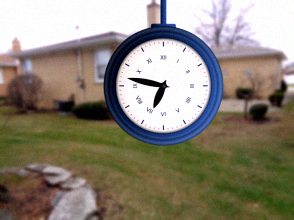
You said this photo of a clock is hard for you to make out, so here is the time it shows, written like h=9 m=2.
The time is h=6 m=47
